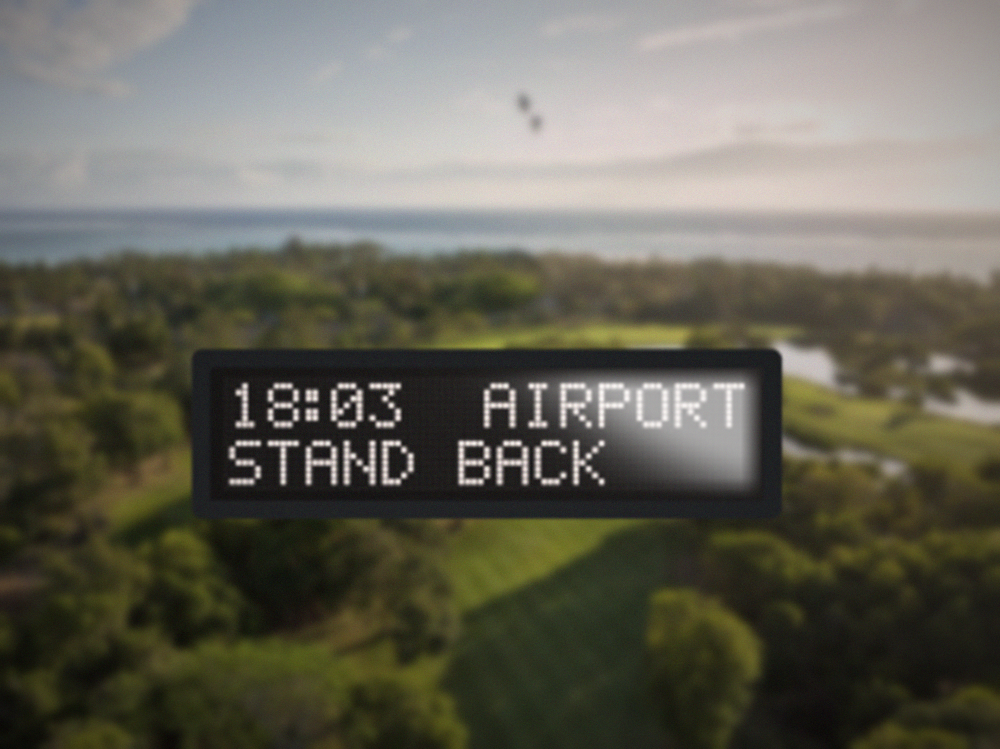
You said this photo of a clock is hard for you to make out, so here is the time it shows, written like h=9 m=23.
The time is h=18 m=3
